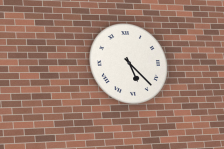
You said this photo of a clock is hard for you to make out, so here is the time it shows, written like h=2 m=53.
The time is h=5 m=23
